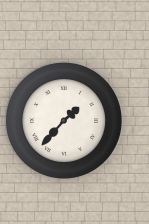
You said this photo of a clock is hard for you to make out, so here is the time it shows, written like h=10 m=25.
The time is h=1 m=37
